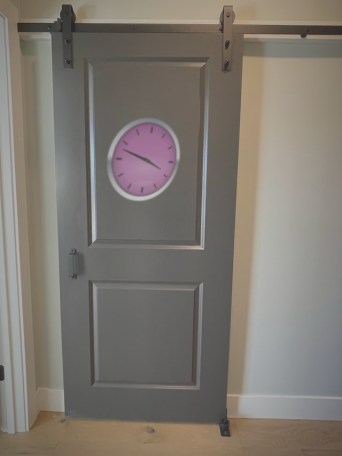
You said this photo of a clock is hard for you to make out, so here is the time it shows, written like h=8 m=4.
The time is h=3 m=48
